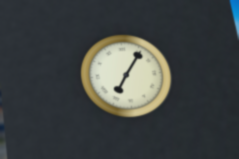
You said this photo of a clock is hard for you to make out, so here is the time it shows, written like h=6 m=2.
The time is h=7 m=6
